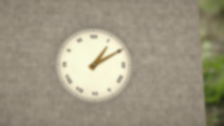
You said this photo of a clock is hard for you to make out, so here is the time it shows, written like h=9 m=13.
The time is h=1 m=10
